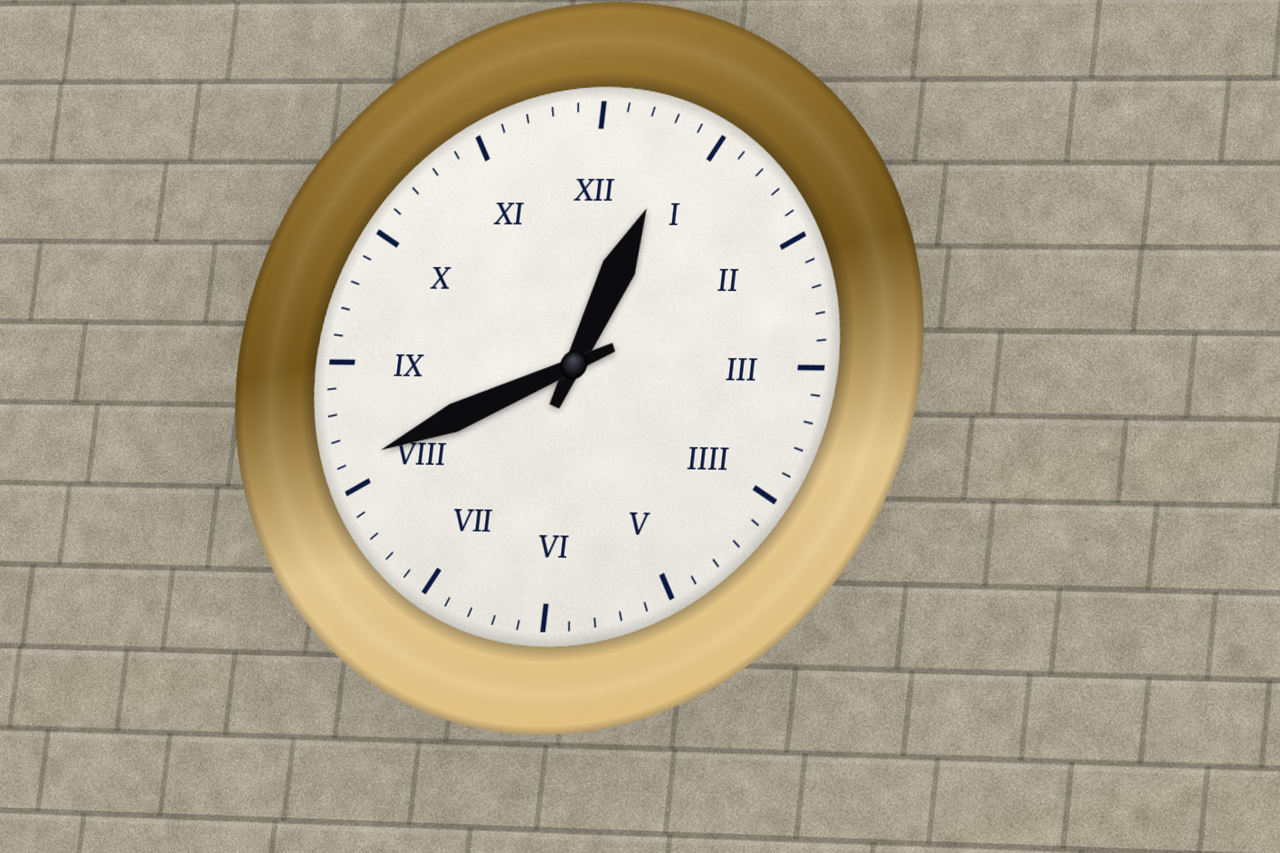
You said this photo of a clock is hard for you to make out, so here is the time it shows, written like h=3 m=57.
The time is h=12 m=41
